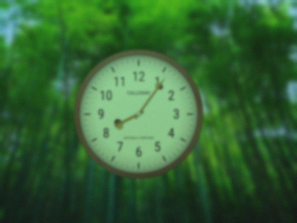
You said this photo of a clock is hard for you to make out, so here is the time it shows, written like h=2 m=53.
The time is h=8 m=6
